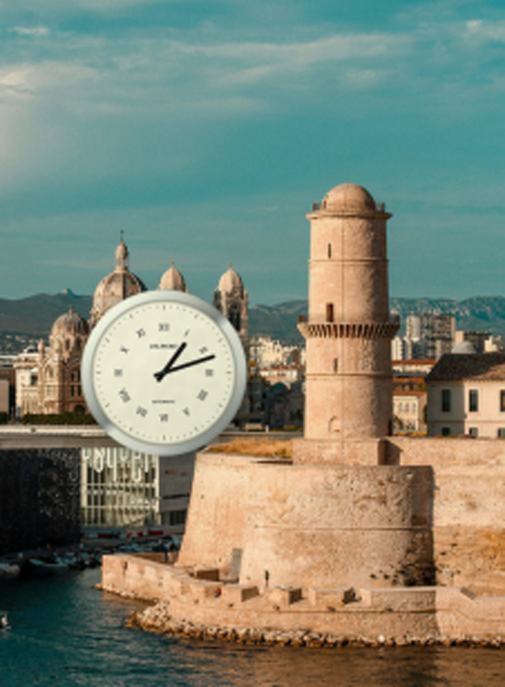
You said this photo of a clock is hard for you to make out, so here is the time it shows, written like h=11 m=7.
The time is h=1 m=12
